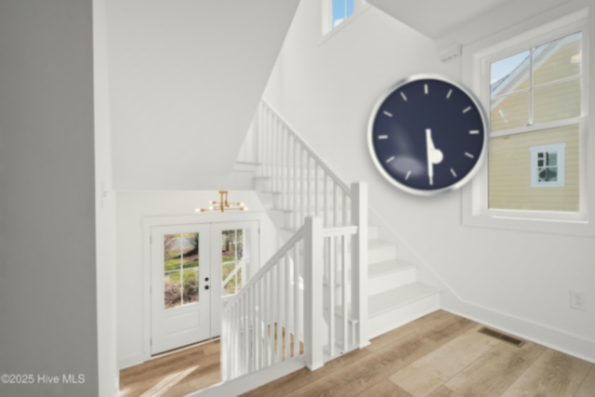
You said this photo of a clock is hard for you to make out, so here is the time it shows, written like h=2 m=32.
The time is h=5 m=30
